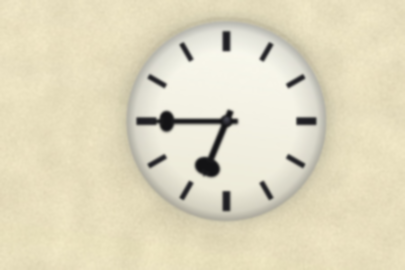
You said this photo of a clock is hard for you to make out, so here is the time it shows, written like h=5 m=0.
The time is h=6 m=45
